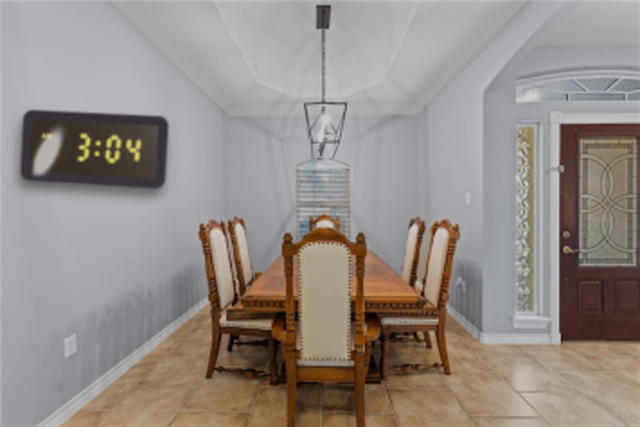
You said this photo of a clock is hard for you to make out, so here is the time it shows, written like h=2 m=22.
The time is h=3 m=4
